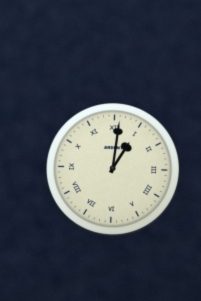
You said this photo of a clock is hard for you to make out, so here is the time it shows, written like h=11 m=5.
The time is h=1 m=1
